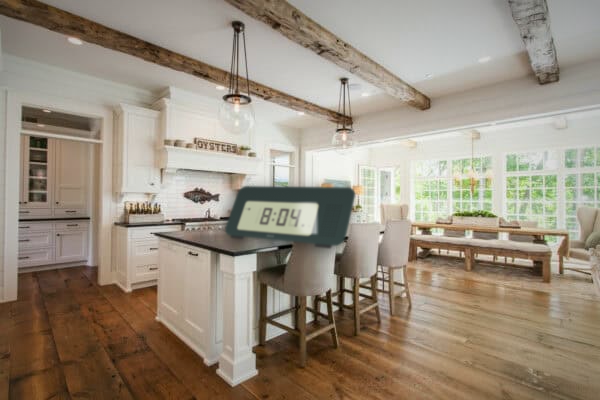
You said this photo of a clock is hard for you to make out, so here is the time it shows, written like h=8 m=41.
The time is h=8 m=4
